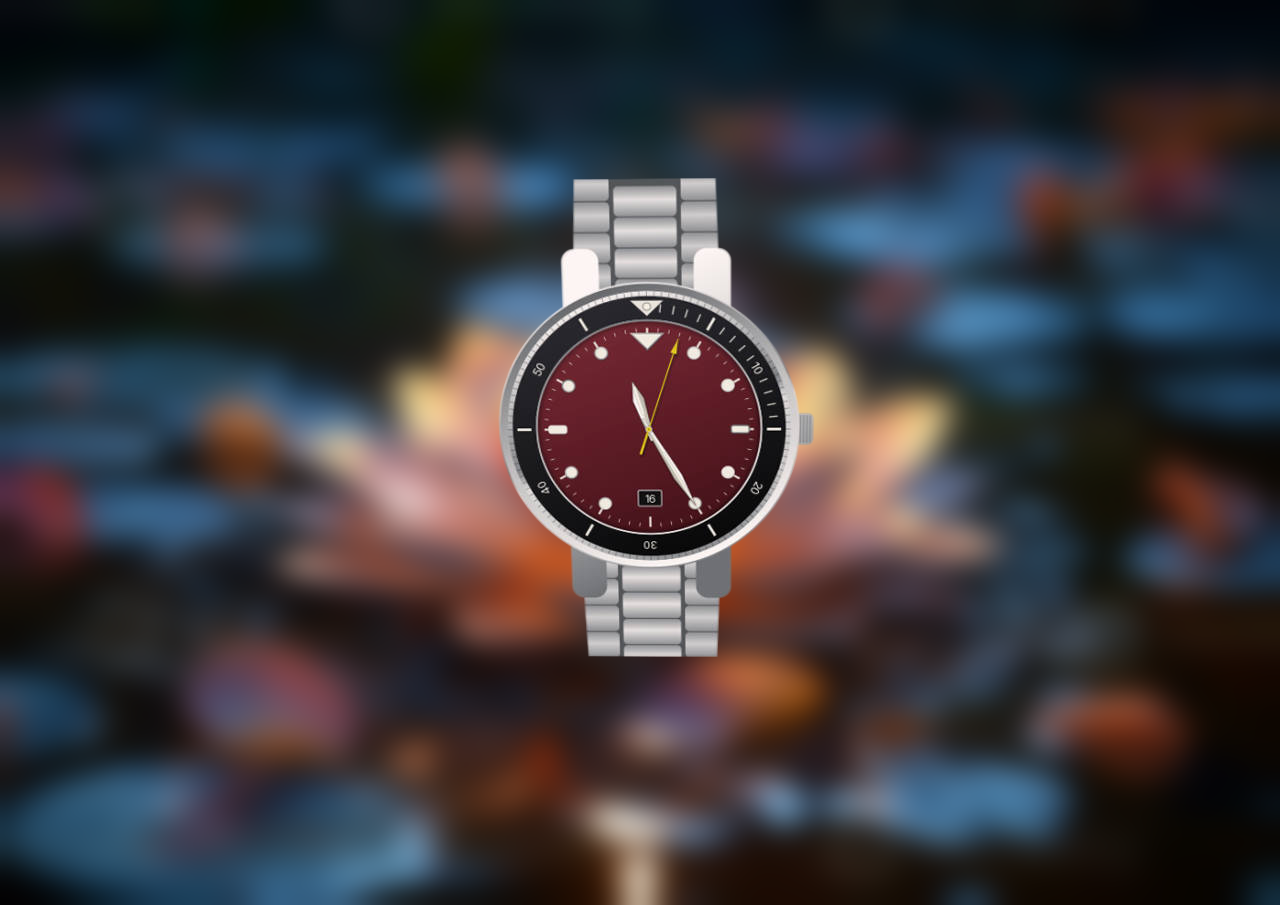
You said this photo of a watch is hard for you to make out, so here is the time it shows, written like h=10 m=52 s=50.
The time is h=11 m=25 s=3
